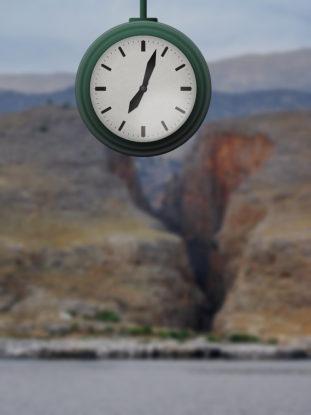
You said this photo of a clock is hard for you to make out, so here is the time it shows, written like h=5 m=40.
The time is h=7 m=3
